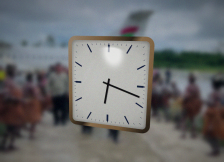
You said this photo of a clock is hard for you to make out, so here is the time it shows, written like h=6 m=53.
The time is h=6 m=18
